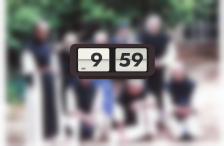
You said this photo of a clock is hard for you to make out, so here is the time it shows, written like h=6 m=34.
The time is h=9 m=59
